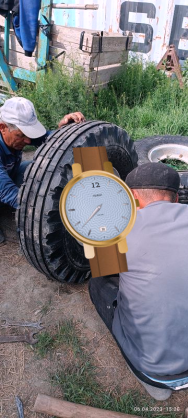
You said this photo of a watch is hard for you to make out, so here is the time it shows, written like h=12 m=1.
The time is h=7 m=38
